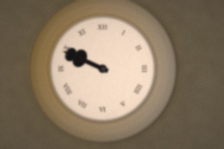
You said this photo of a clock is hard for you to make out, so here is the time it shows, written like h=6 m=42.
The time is h=9 m=49
